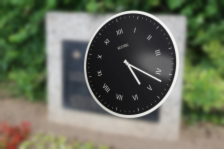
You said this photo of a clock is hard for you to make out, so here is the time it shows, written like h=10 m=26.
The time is h=5 m=22
